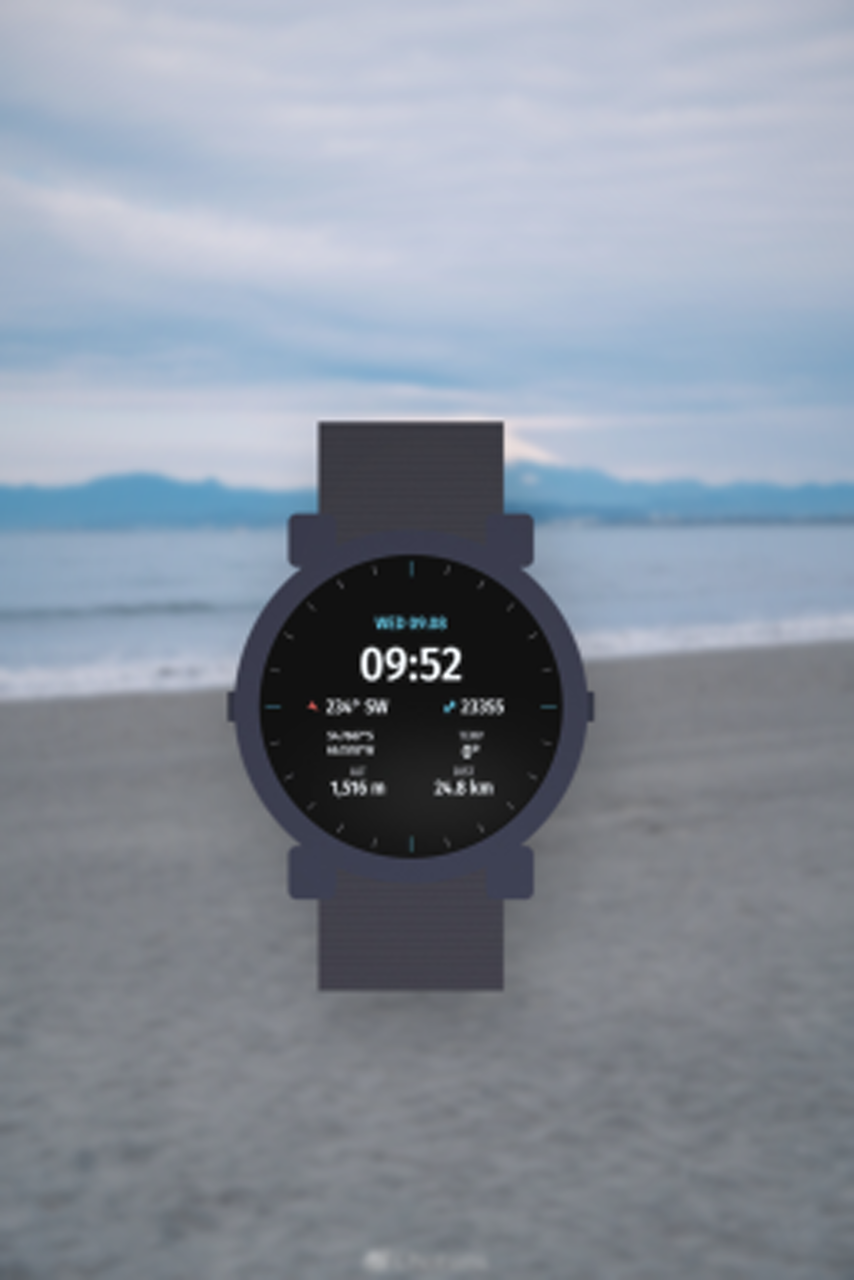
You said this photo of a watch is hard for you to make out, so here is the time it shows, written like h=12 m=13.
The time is h=9 m=52
